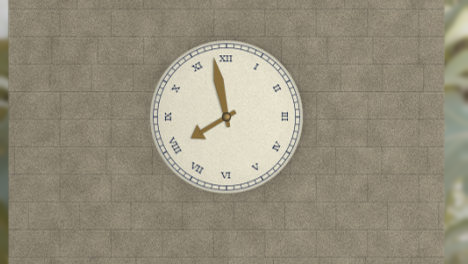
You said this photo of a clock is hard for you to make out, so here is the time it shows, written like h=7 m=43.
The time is h=7 m=58
